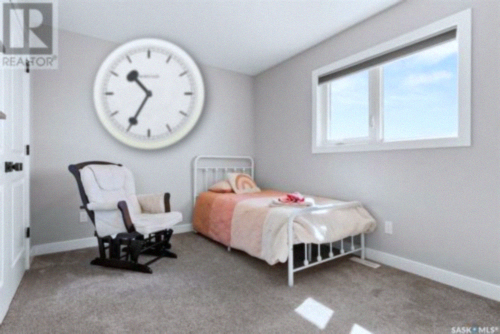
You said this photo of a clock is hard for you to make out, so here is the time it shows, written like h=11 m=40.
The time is h=10 m=35
